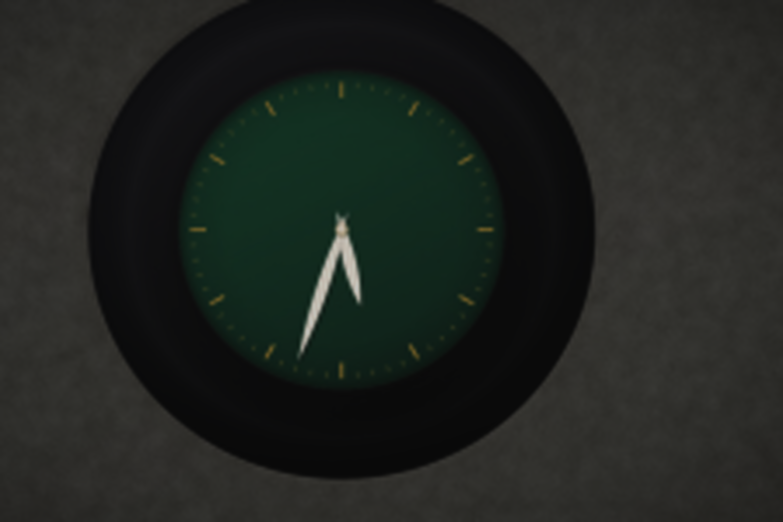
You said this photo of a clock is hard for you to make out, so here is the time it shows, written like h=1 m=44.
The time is h=5 m=33
